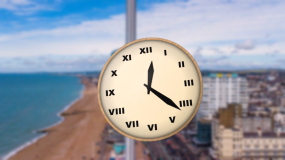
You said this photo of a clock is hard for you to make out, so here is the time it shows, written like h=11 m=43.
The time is h=12 m=22
